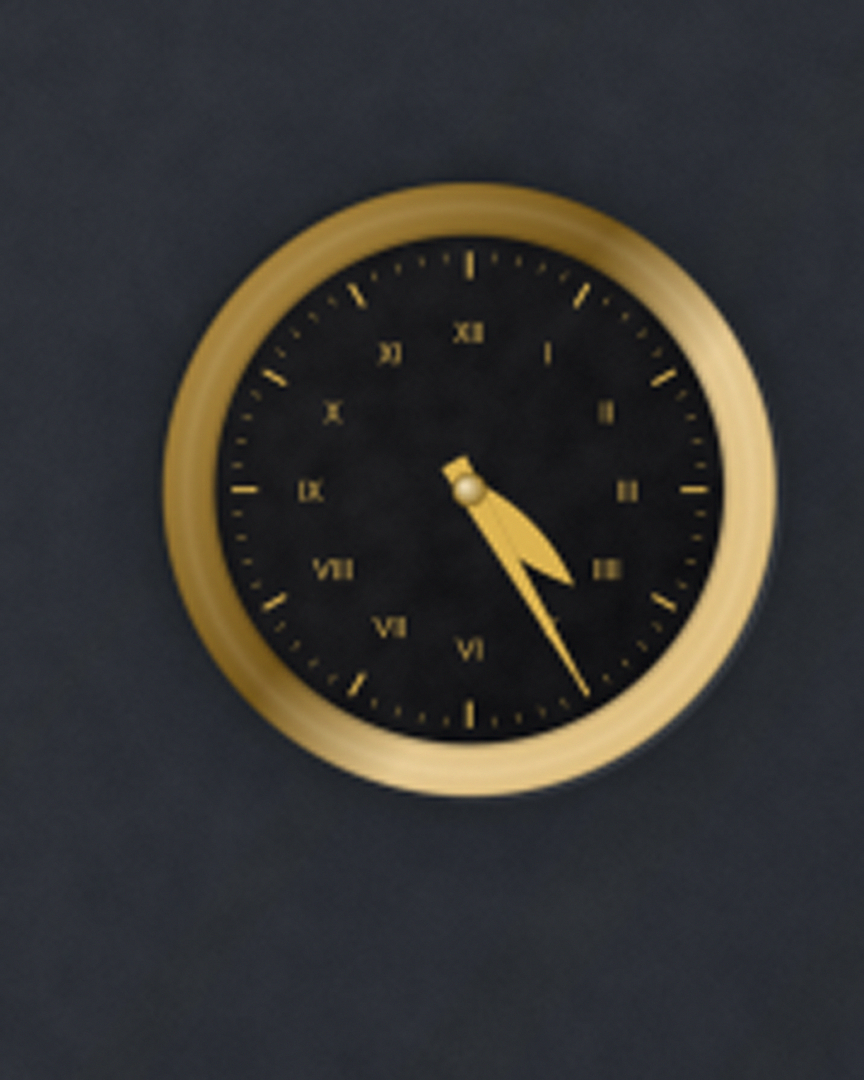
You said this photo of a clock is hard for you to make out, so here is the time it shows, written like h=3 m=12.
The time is h=4 m=25
